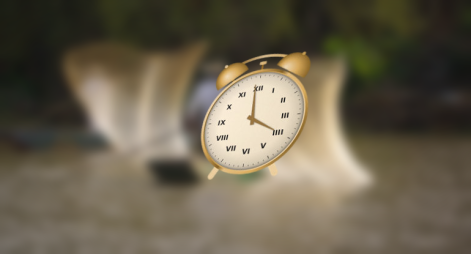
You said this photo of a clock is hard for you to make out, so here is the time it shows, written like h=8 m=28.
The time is h=3 m=59
